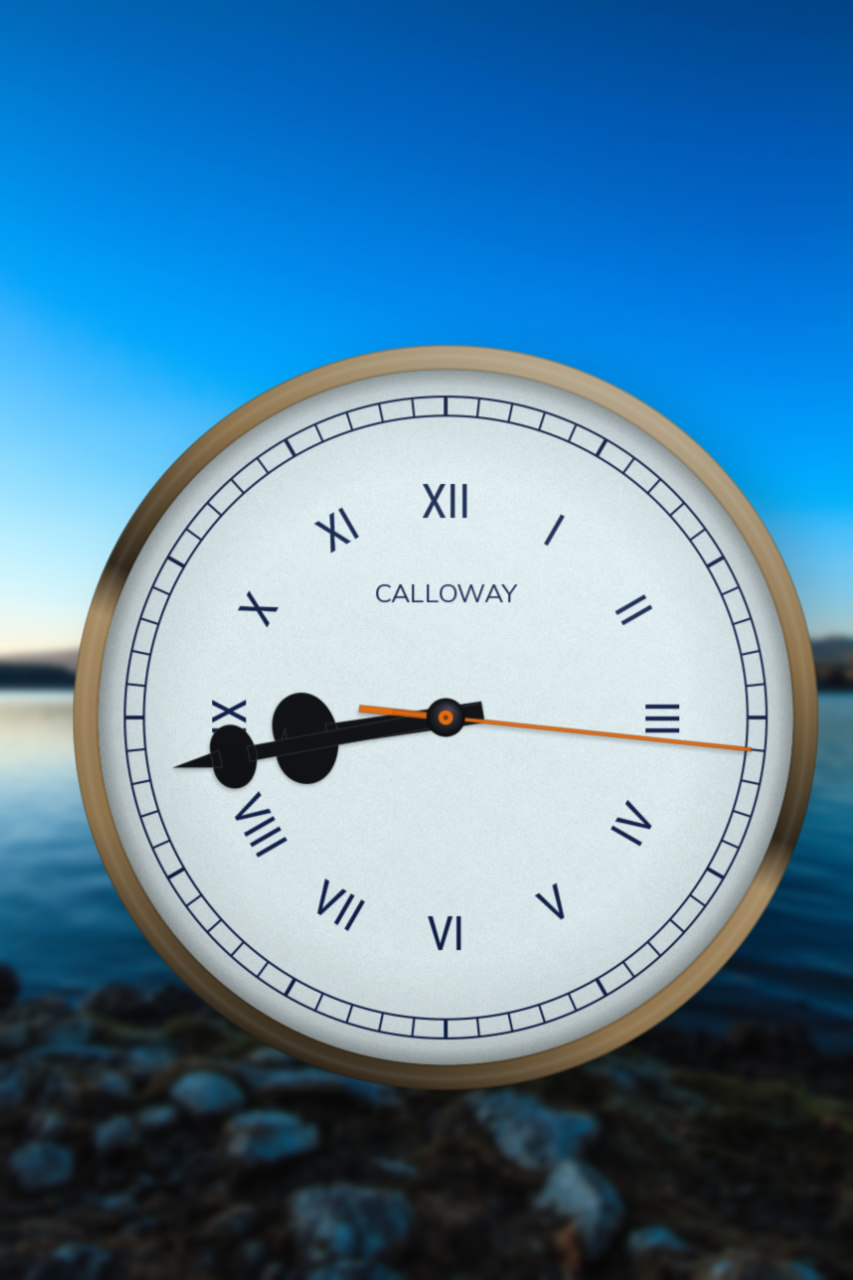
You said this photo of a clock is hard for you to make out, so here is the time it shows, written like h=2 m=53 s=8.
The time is h=8 m=43 s=16
